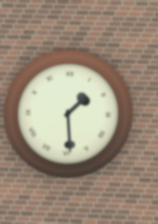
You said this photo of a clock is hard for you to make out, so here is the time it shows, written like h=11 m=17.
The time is h=1 m=29
